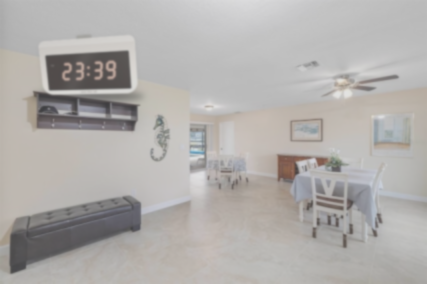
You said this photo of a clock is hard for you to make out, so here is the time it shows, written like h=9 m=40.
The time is h=23 m=39
